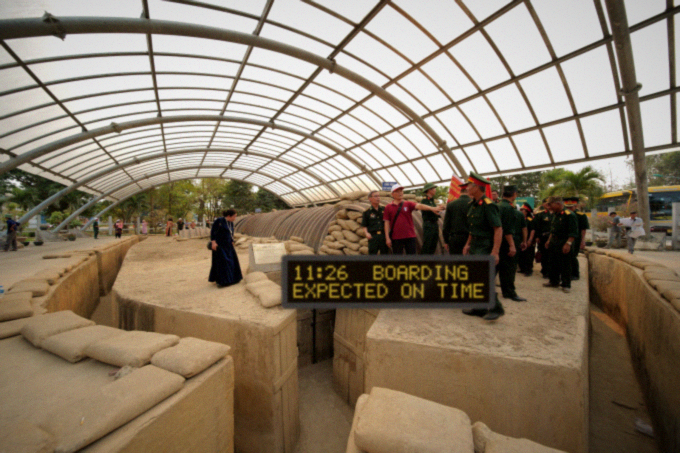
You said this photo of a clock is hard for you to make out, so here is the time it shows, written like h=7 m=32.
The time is h=11 m=26
